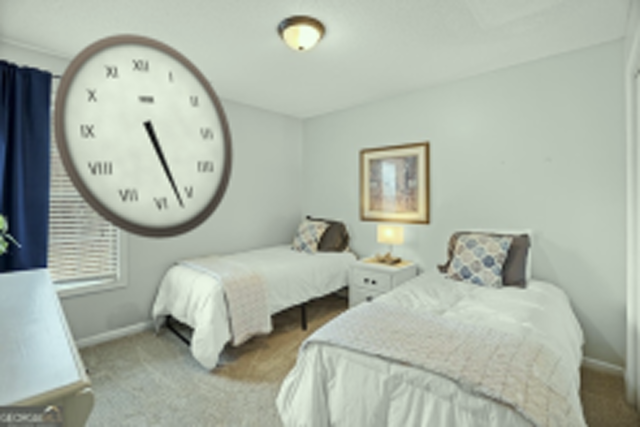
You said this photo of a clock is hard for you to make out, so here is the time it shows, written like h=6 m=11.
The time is h=5 m=27
